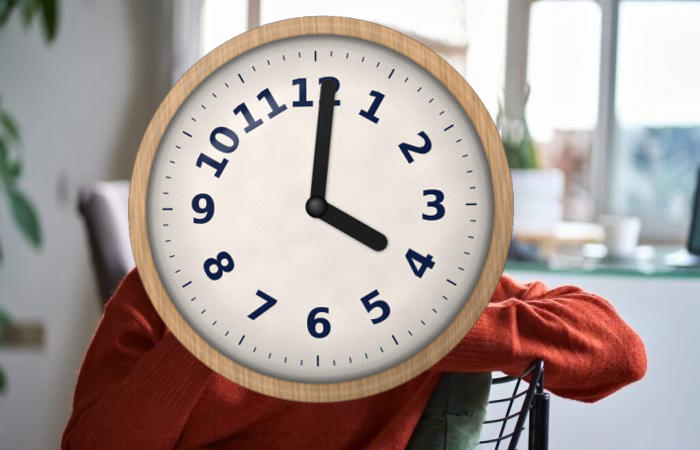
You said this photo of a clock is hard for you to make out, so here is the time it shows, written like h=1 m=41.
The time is h=4 m=1
